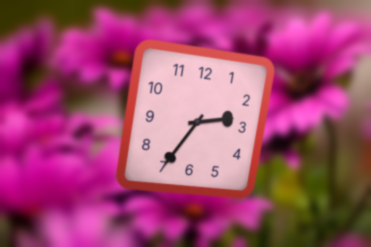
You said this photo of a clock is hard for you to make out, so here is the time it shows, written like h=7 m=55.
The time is h=2 m=35
